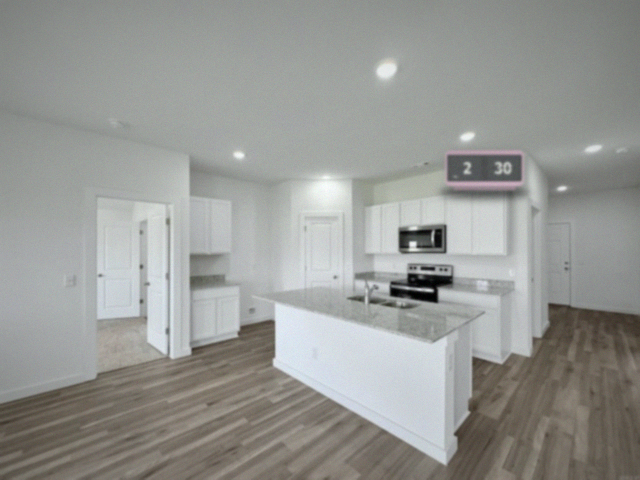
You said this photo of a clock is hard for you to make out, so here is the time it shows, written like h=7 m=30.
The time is h=2 m=30
